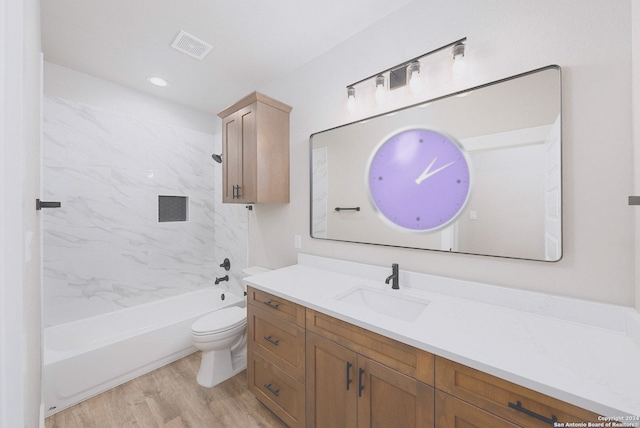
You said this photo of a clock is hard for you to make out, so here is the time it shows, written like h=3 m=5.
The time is h=1 m=10
